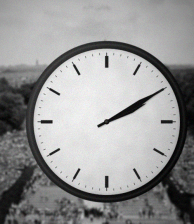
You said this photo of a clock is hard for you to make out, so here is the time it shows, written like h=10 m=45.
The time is h=2 m=10
